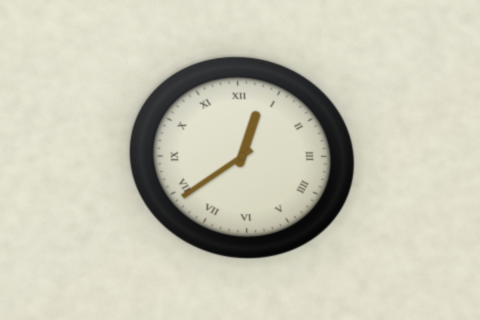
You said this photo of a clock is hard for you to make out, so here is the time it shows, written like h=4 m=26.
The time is h=12 m=39
